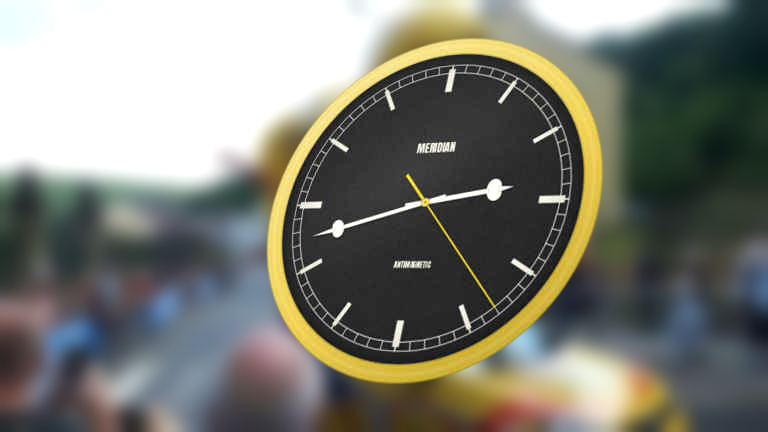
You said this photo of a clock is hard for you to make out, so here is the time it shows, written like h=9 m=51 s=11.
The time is h=2 m=42 s=23
